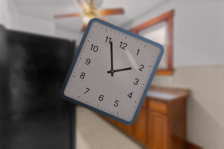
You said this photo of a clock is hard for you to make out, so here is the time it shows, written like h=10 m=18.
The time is h=1 m=56
